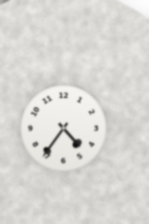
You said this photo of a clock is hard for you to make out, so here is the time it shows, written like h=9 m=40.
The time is h=4 m=36
